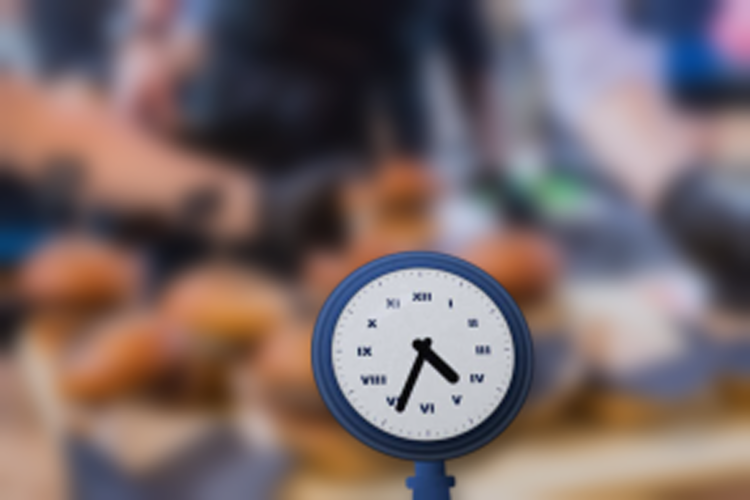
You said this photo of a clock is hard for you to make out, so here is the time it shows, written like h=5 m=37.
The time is h=4 m=34
